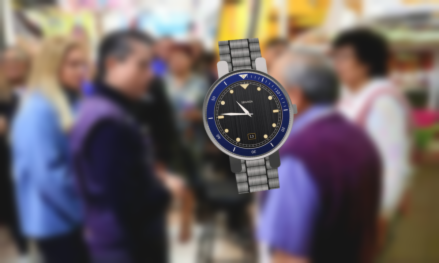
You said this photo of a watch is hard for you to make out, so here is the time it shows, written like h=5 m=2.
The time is h=10 m=46
